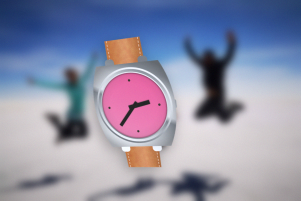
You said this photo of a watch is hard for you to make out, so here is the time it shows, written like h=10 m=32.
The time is h=2 m=37
